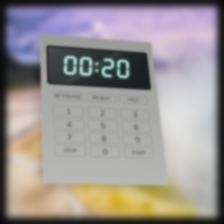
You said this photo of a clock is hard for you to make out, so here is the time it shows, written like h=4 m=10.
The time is h=0 m=20
